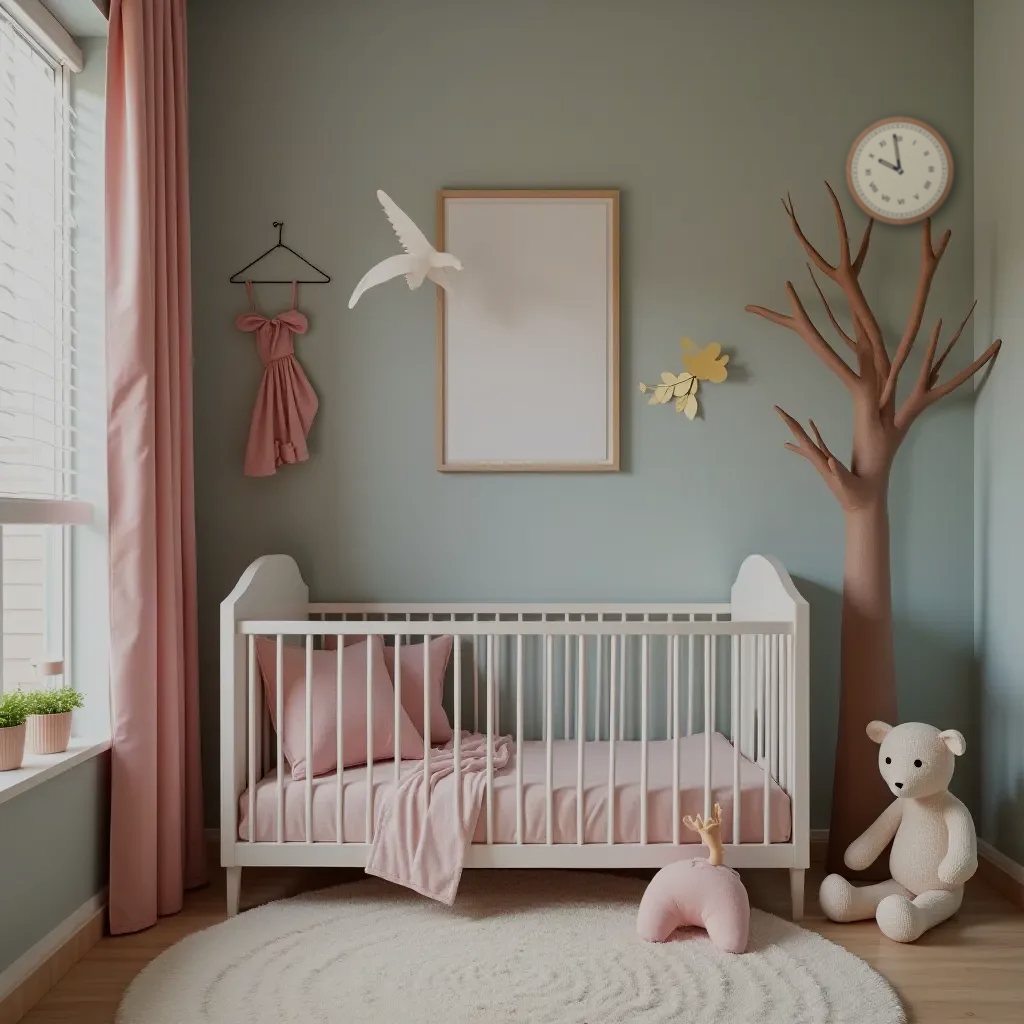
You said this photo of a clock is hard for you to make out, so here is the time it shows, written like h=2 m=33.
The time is h=9 m=59
